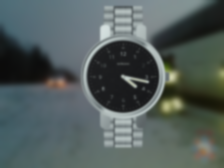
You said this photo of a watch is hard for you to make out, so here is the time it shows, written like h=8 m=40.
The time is h=4 m=17
